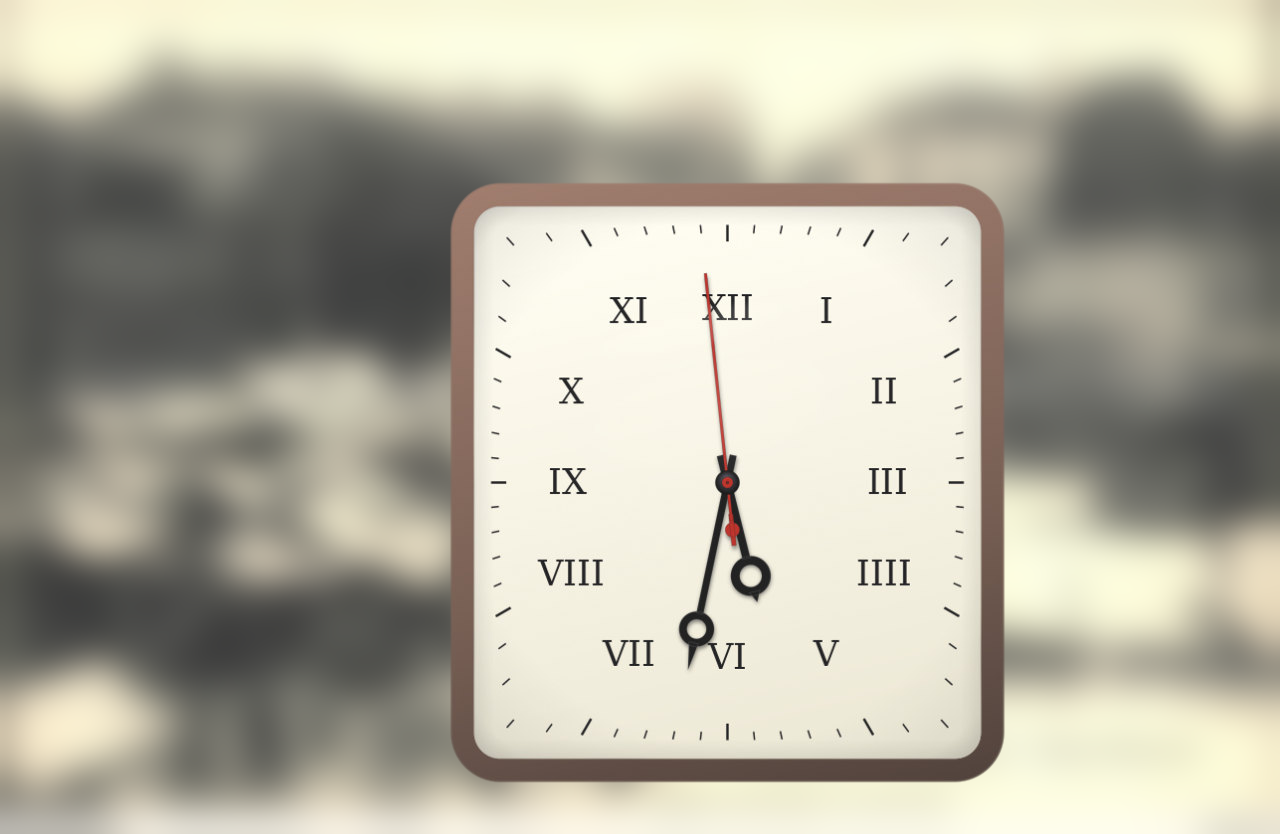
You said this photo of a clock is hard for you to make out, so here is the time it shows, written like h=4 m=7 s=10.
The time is h=5 m=31 s=59
